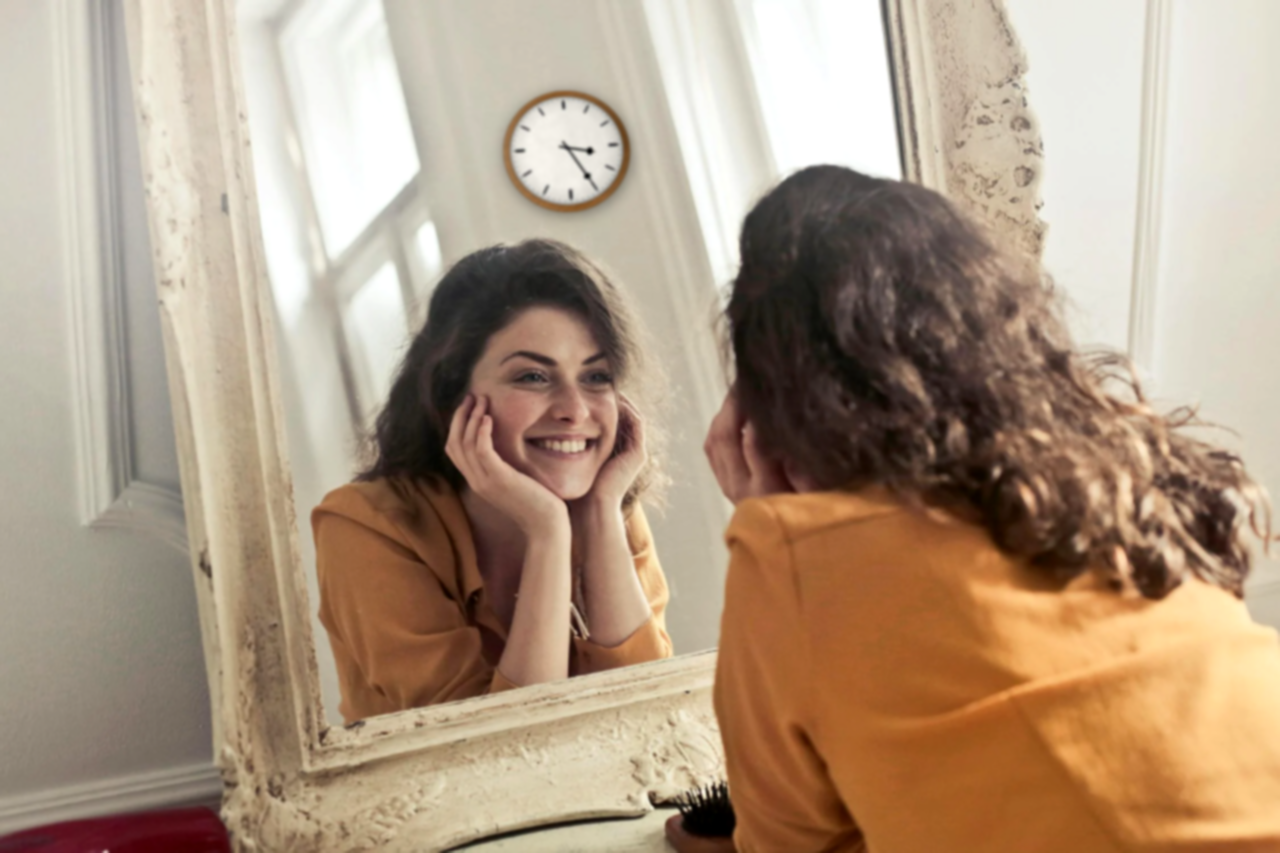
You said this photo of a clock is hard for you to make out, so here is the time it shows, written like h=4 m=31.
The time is h=3 m=25
